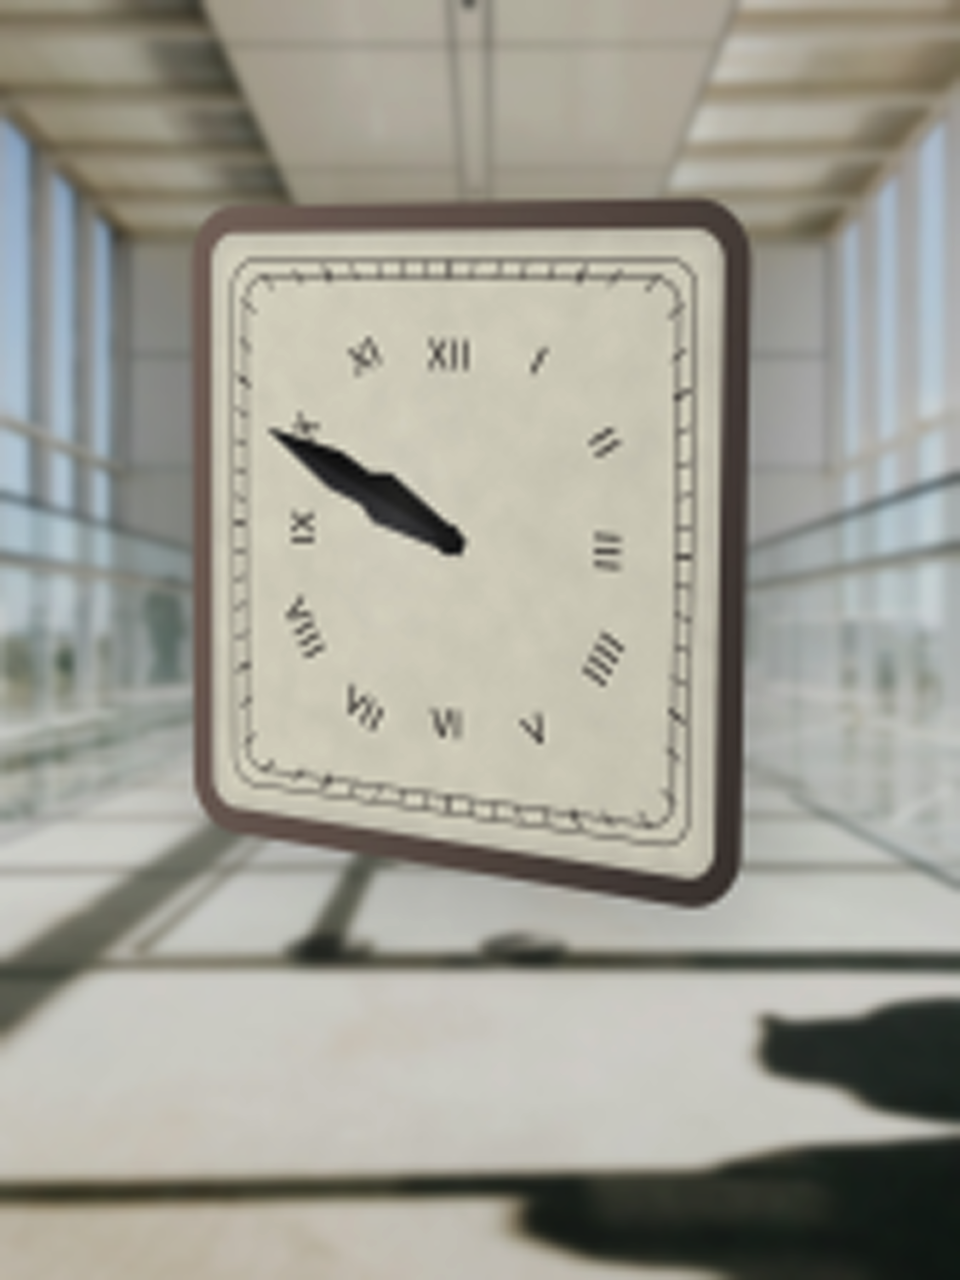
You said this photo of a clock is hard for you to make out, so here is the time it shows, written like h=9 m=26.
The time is h=9 m=49
